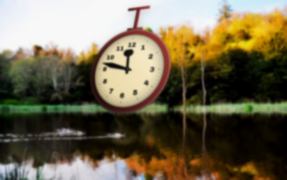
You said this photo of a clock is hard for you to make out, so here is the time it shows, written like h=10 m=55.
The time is h=11 m=47
